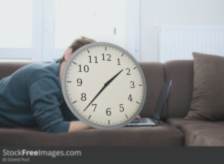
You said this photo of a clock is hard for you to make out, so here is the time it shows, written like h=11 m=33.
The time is h=1 m=37
